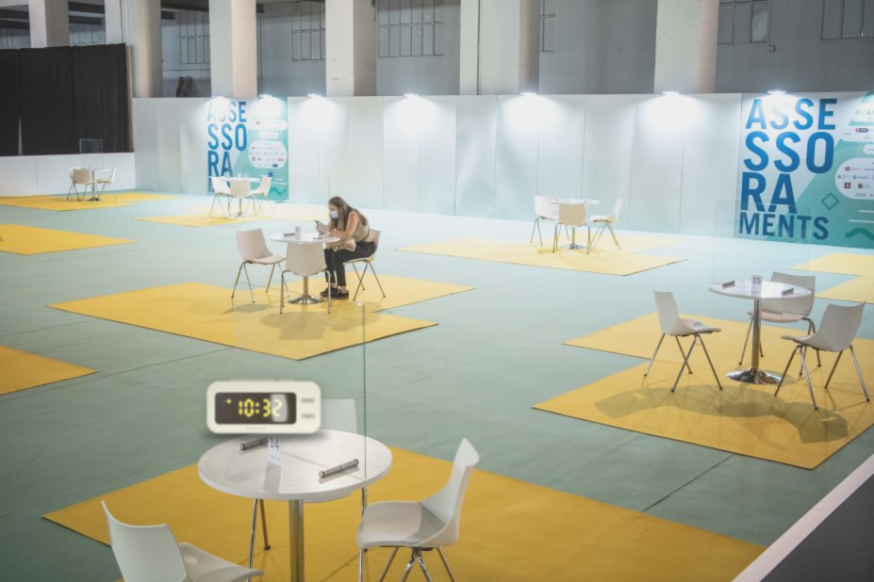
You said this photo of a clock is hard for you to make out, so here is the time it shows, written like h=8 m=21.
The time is h=10 m=32
